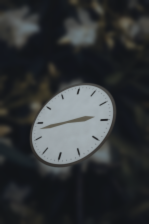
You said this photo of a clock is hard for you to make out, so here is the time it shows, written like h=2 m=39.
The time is h=2 m=43
